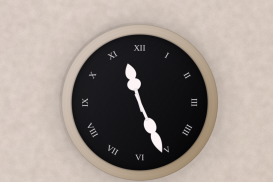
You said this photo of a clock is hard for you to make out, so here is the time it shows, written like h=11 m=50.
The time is h=11 m=26
